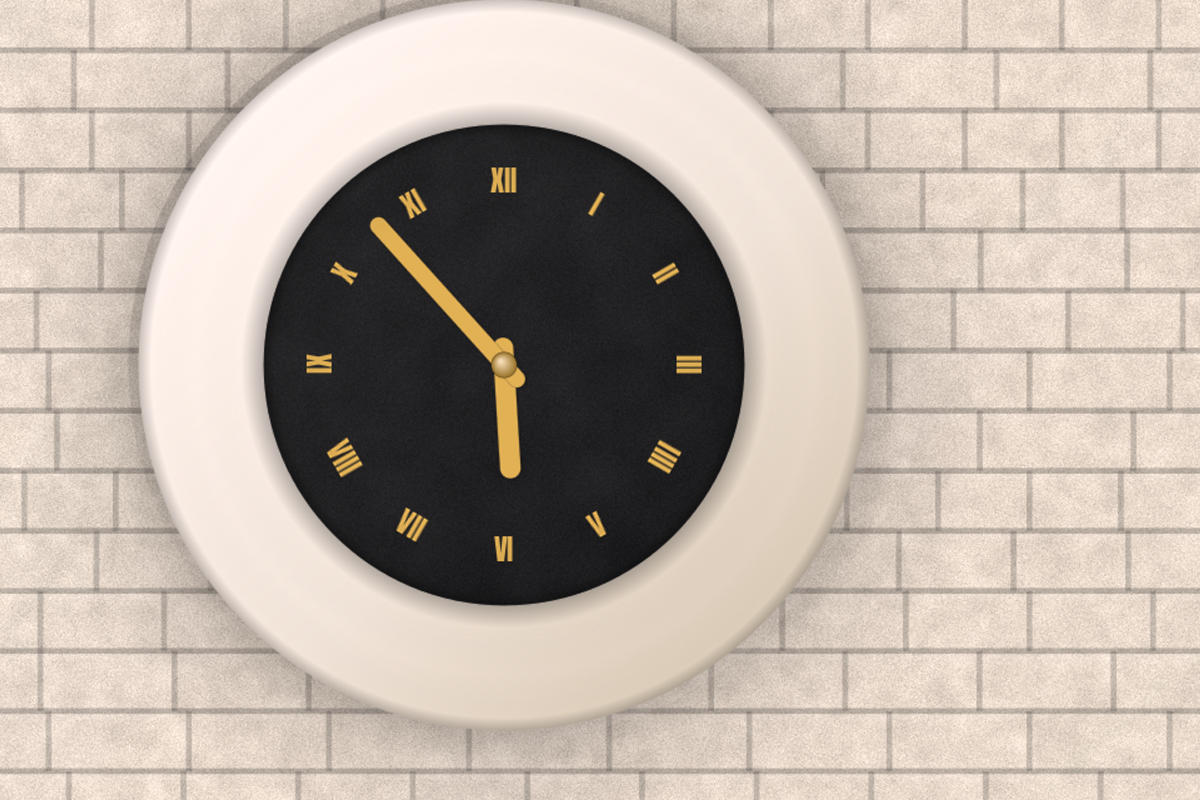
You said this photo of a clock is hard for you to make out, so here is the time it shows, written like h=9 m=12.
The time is h=5 m=53
